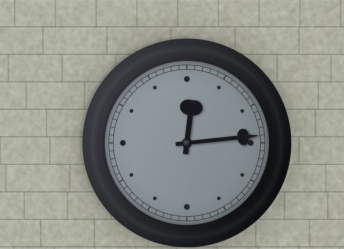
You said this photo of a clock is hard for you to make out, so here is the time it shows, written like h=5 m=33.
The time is h=12 m=14
